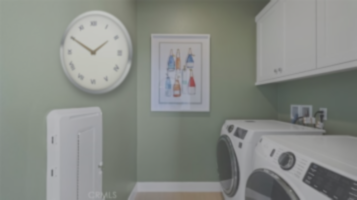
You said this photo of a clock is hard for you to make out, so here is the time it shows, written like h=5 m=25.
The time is h=1 m=50
